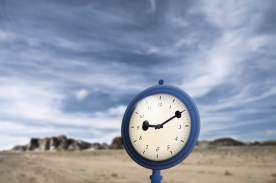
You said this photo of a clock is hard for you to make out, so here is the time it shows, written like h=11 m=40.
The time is h=9 m=10
